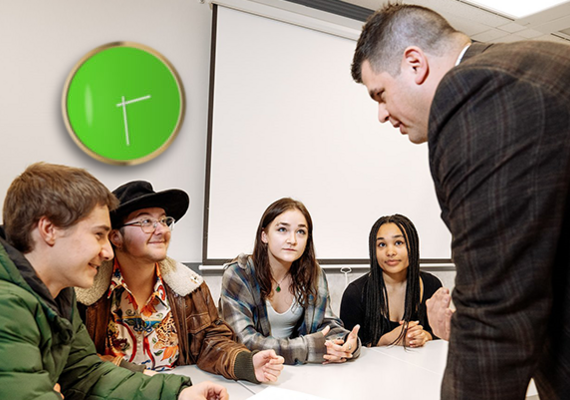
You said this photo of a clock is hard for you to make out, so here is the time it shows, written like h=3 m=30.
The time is h=2 m=29
